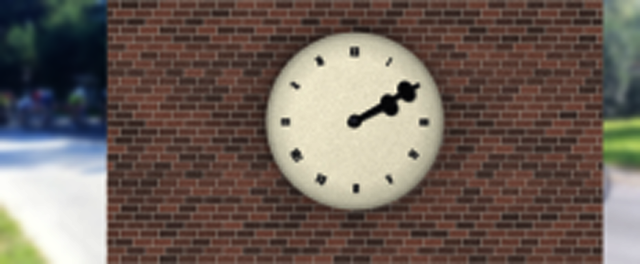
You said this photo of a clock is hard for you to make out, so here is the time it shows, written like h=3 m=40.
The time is h=2 m=10
